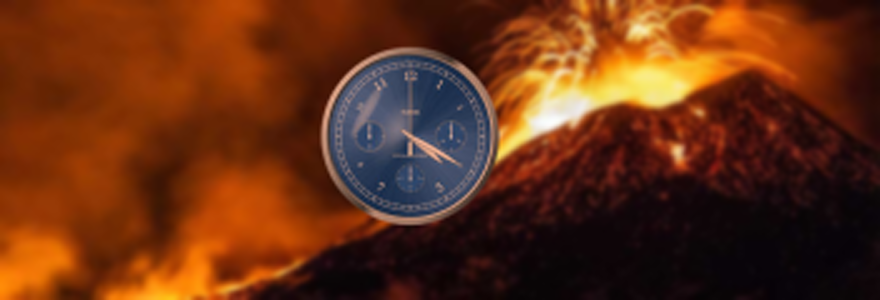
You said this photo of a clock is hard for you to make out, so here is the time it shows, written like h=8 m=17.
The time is h=4 m=20
